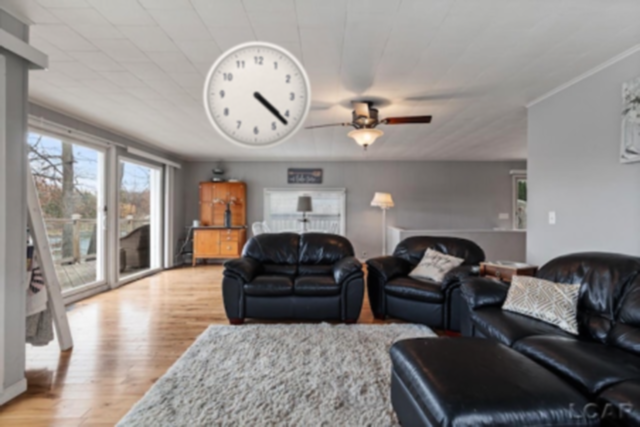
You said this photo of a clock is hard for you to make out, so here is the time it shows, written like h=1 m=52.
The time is h=4 m=22
